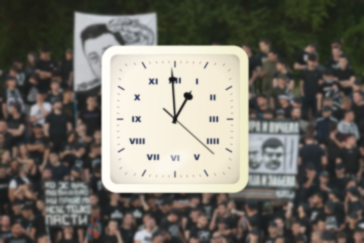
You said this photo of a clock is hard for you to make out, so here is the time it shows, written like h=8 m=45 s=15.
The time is h=12 m=59 s=22
